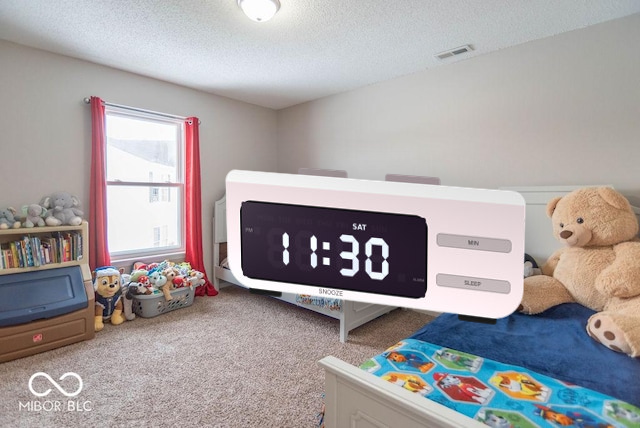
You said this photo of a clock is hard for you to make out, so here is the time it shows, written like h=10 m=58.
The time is h=11 m=30
